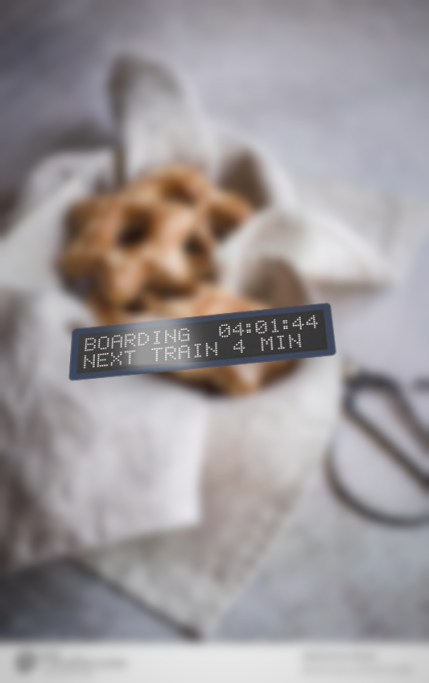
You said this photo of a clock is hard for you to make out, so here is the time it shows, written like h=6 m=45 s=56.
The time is h=4 m=1 s=44
